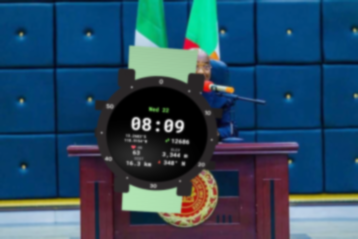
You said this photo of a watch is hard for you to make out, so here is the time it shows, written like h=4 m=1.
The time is h=8 m=9
